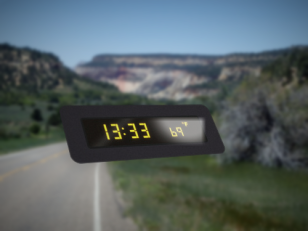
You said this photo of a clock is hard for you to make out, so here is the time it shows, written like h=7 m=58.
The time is h=13 m=33
